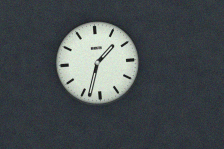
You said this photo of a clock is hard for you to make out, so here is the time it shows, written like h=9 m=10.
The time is h=1 m=33
